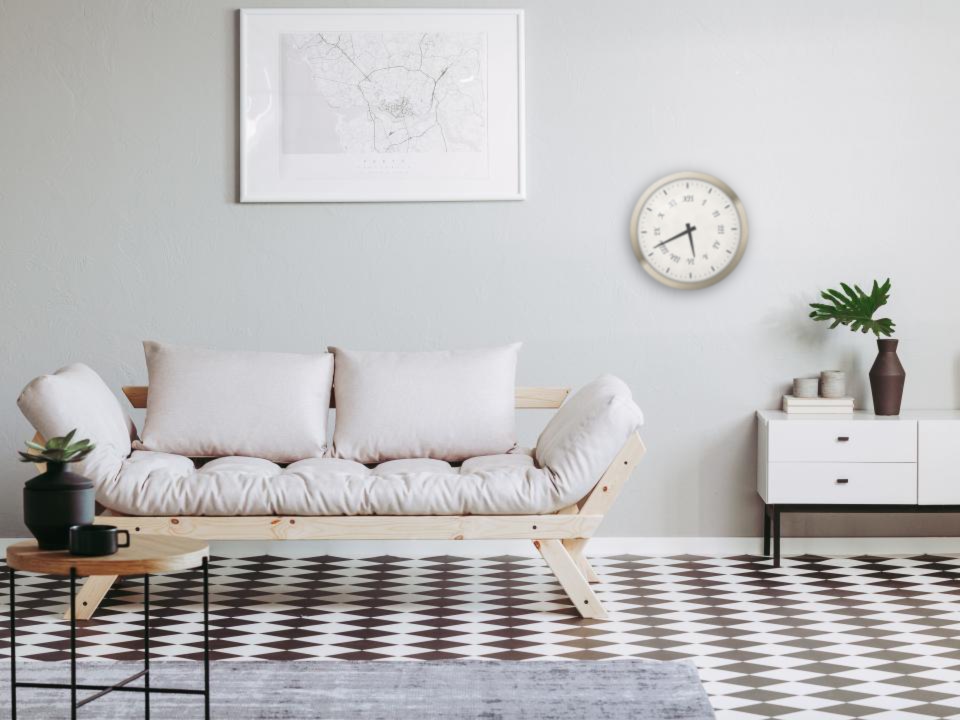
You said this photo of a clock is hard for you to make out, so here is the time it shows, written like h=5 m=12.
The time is h=5 m=41
